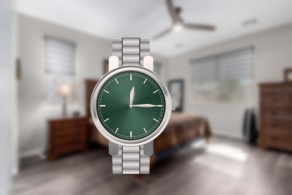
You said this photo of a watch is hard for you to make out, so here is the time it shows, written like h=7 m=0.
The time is h=12 m=15
